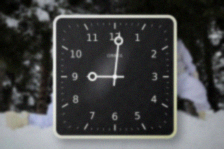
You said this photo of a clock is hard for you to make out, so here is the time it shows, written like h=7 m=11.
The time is h=9 m=1
